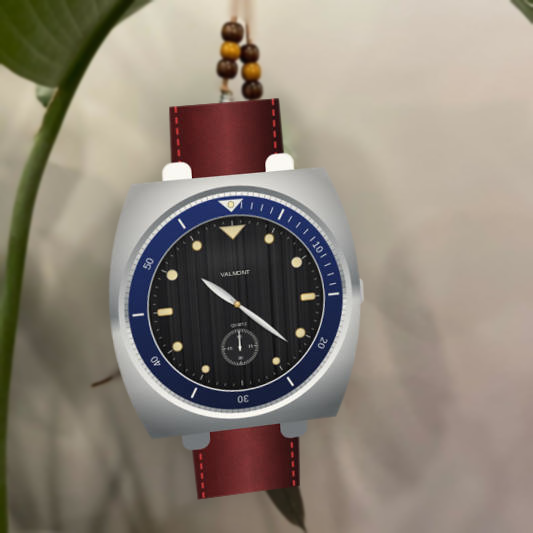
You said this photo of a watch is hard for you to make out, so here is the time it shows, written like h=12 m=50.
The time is h=10 m=22
